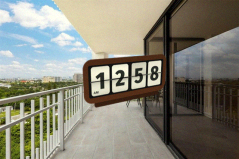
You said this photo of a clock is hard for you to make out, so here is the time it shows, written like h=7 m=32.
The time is h=12 m=58
